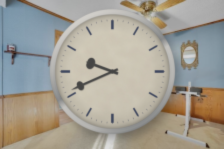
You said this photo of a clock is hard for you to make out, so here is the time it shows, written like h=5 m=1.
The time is h=9 m=41
